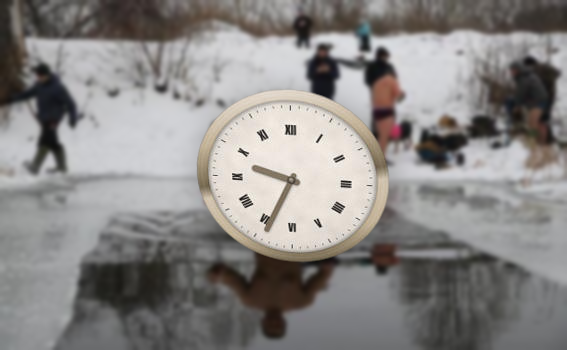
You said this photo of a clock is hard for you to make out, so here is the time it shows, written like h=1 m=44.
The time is h=9 m=34
